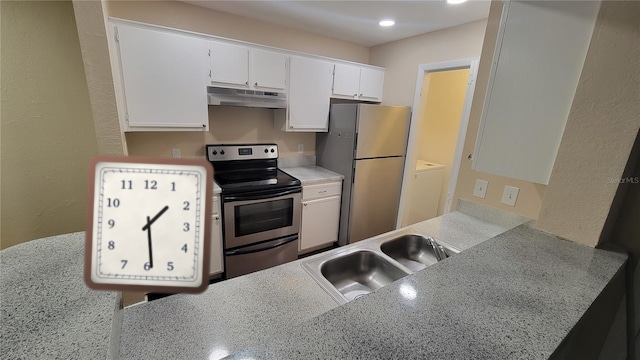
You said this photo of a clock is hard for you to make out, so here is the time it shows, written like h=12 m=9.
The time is h=1 m=29
